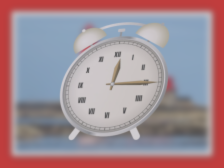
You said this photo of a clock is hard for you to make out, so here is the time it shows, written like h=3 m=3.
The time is h=12 m=15
